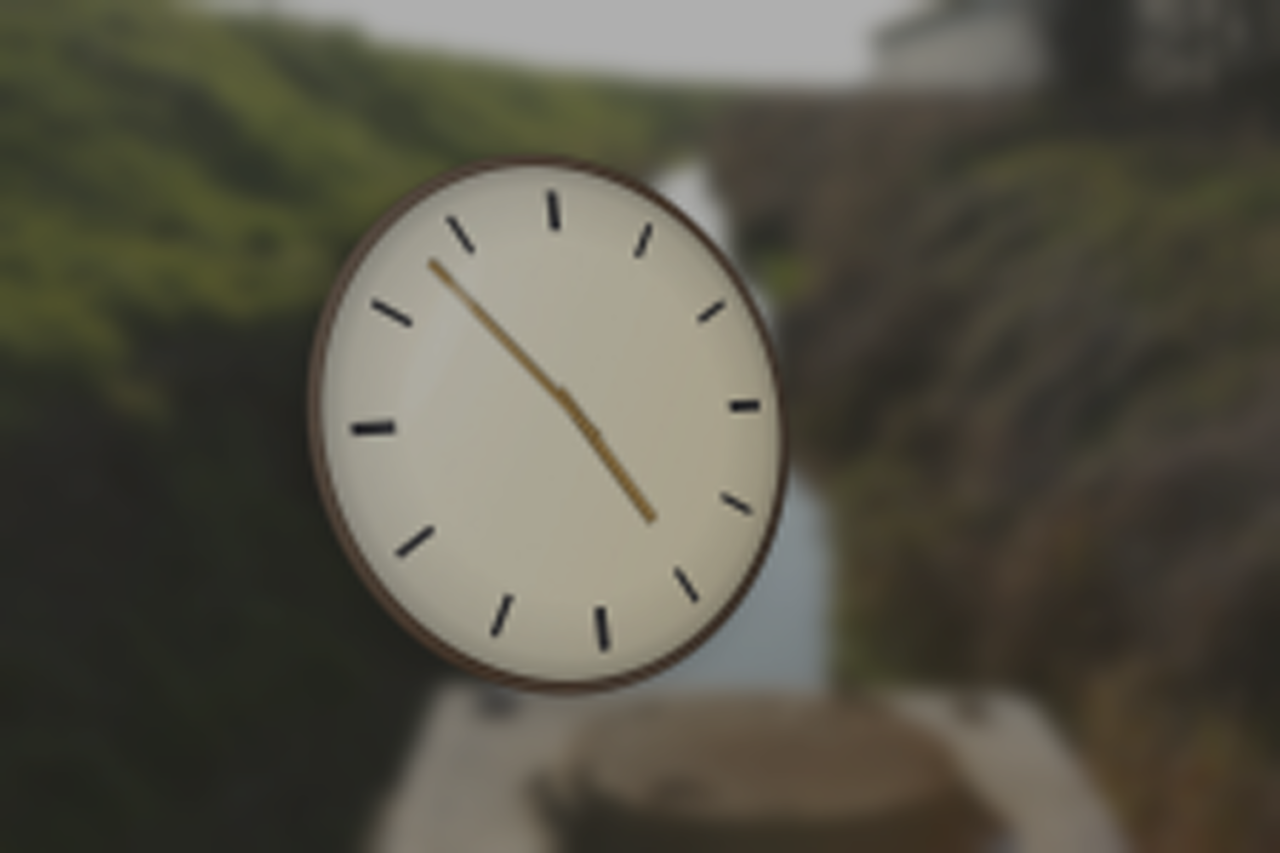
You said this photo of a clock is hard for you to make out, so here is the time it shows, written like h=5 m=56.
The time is h=4 m=53
